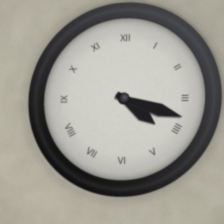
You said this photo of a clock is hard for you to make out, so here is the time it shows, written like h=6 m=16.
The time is h=4 m=18
